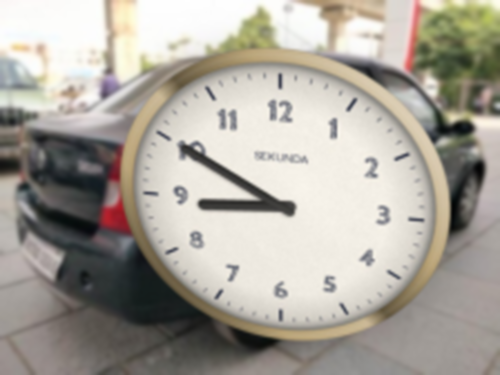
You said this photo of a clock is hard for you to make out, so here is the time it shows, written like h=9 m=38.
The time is h=8 m=50
